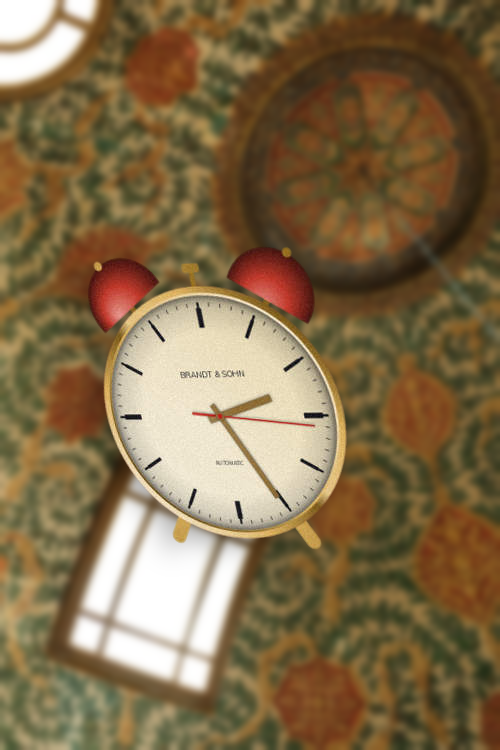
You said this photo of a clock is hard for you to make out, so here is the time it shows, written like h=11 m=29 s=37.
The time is h=2 m=25 s=16
